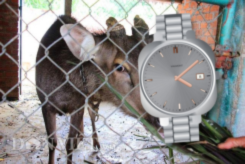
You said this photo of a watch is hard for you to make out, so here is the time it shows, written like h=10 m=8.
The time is h=4 m=9
